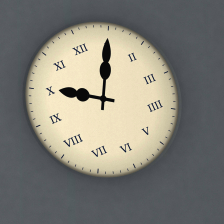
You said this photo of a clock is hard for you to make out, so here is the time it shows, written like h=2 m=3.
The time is h=10 m=5
